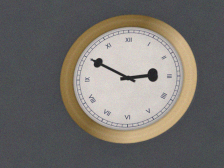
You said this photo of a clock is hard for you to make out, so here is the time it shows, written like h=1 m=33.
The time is h=2 m=50
